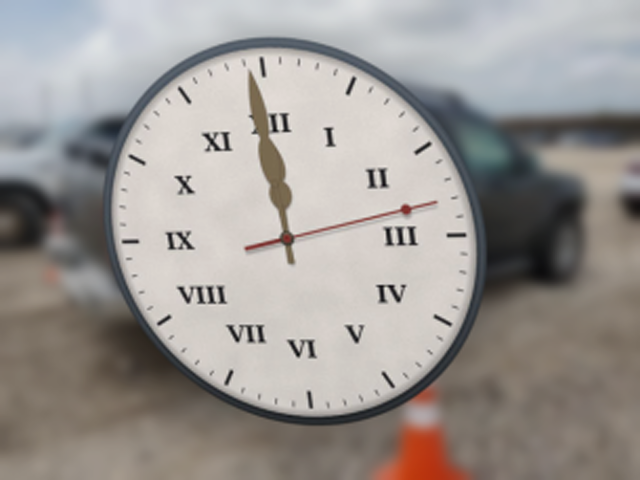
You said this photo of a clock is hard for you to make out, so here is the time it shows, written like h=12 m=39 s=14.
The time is h=11 m=59 s=13
